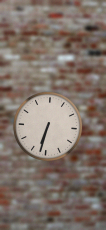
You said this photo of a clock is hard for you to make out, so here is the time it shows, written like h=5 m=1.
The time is h=6 m=32
